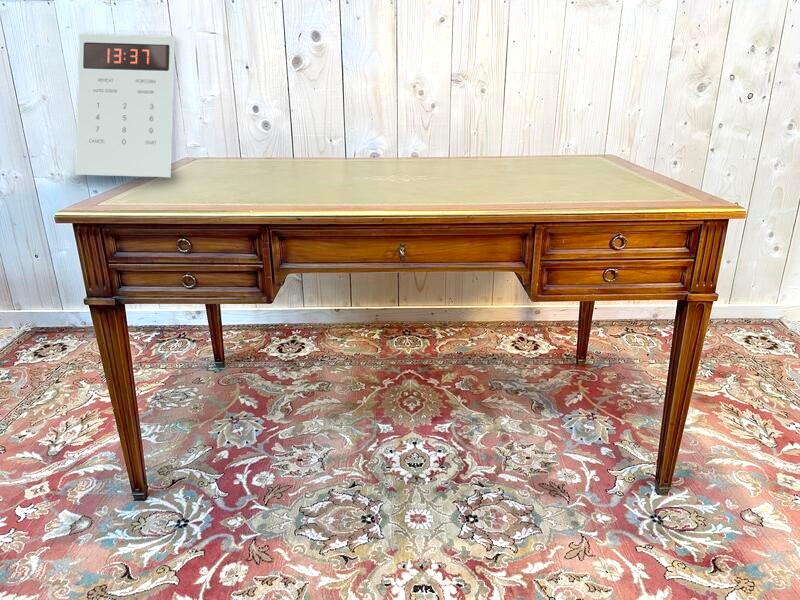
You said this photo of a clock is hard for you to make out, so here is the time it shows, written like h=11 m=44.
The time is h=13 m=37
